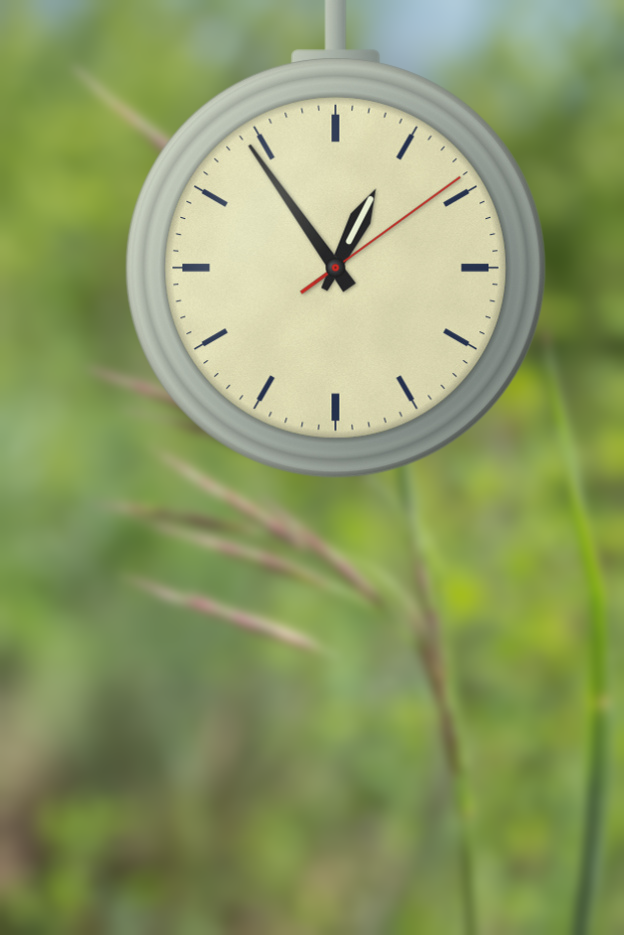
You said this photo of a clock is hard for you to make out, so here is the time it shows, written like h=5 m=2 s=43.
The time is h=12 m=54 s=9
